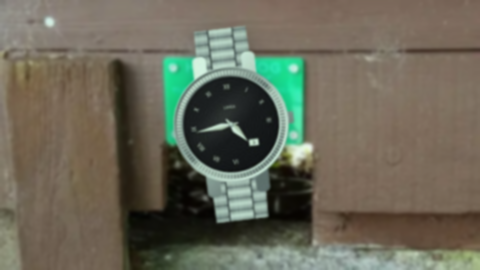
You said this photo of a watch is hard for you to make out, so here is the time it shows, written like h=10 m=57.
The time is h=4 m=44
